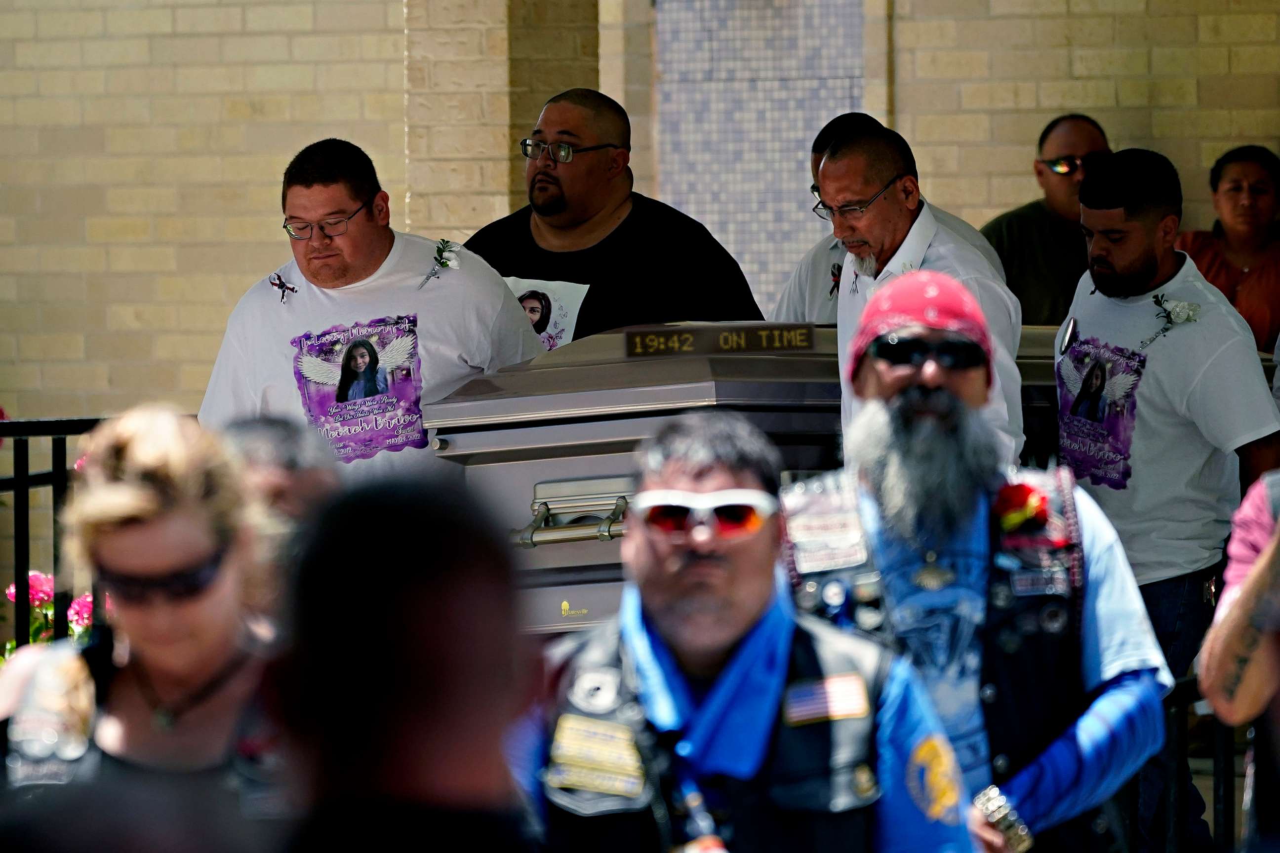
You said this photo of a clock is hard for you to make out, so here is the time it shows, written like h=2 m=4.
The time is h=19 m=42
